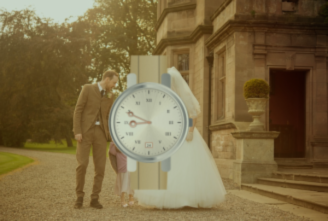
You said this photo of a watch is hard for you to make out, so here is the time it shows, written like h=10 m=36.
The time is h=8 m=49
